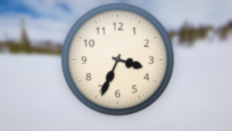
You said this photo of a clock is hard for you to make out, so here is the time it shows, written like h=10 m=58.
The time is h=3 m=34
